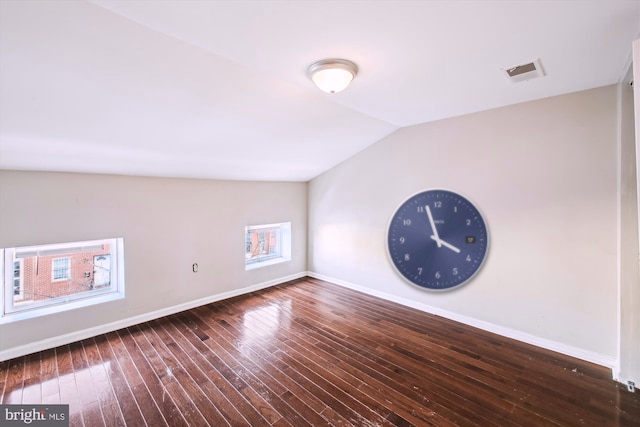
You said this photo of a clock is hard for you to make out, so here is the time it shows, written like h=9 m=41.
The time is h=3 m=57
